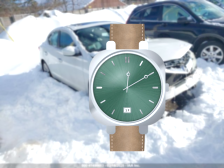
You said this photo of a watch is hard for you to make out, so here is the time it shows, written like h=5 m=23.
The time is h=12 m=10
